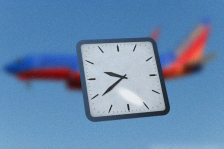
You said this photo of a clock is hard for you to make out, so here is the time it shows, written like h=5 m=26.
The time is h=9 m=39
